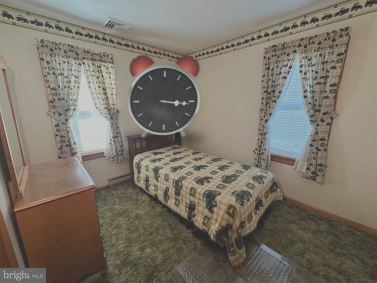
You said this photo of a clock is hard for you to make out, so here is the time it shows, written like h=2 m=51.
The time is h=3 m=16
